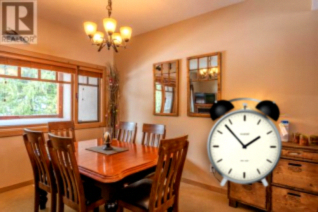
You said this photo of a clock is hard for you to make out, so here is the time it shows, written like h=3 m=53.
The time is h=1 m=53
